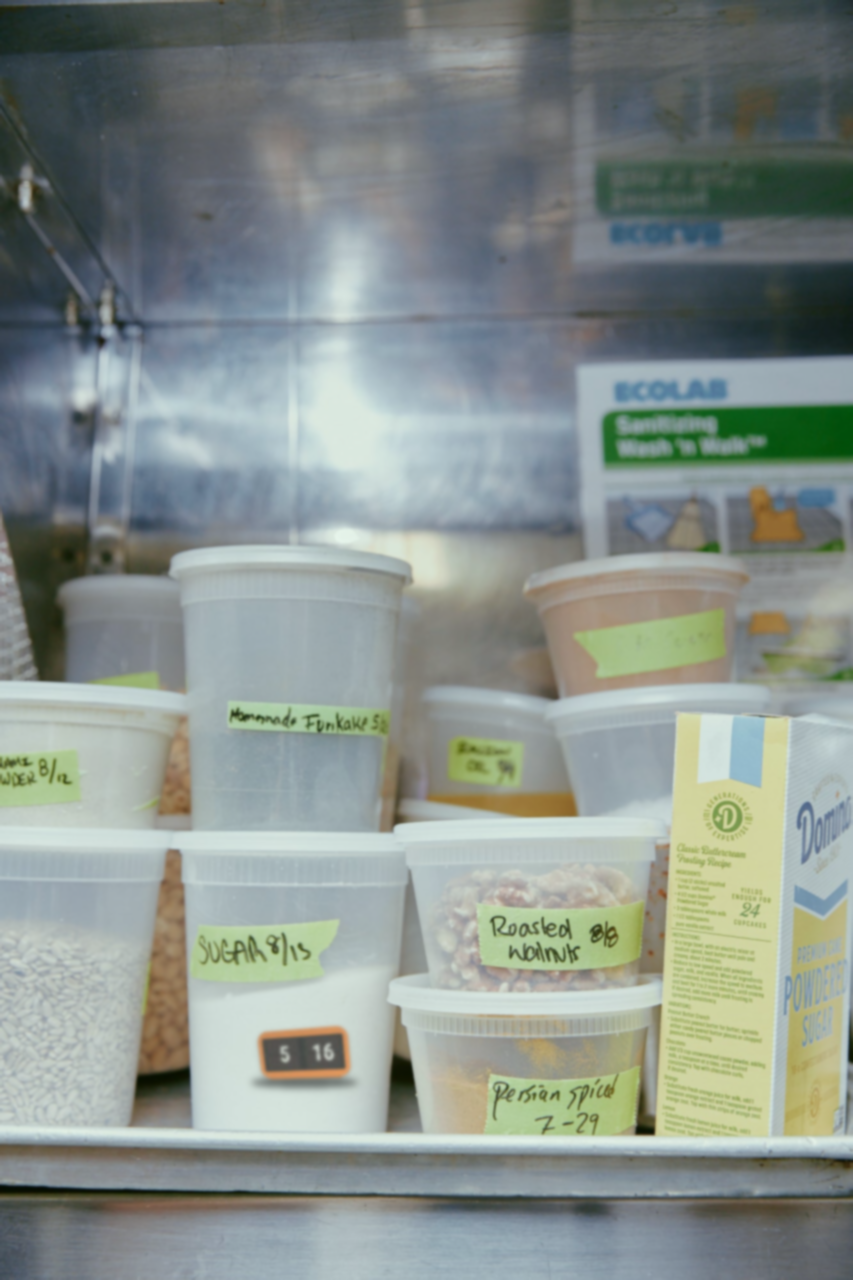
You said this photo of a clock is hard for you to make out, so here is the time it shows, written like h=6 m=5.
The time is h=5 m=16
